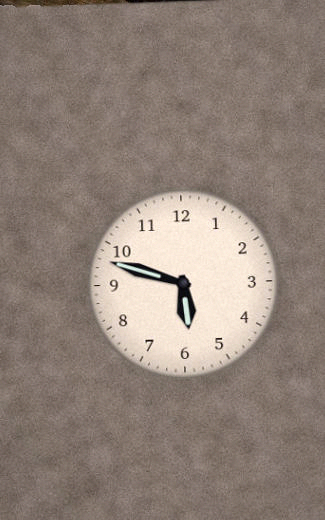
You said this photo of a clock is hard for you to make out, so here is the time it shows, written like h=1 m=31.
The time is h=5 m=48
